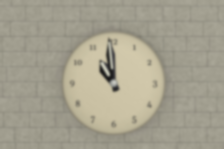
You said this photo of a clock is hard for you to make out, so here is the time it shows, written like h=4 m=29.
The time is h=10 m=59
